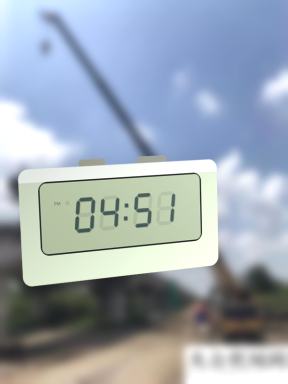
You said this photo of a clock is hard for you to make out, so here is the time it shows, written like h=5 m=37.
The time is h=4 m=51
